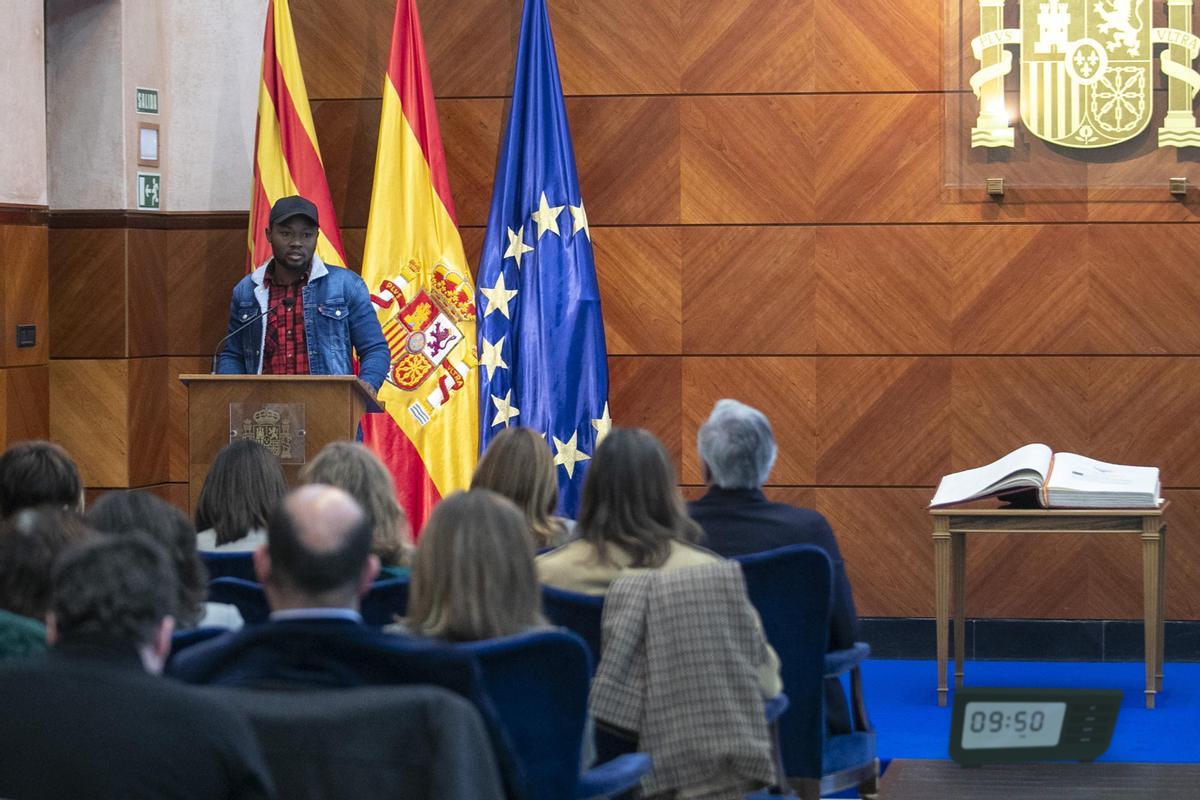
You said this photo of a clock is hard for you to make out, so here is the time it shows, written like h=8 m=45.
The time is h=9 m=50
